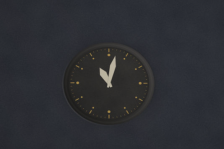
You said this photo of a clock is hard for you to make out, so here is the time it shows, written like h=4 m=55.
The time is h=11 m=2
